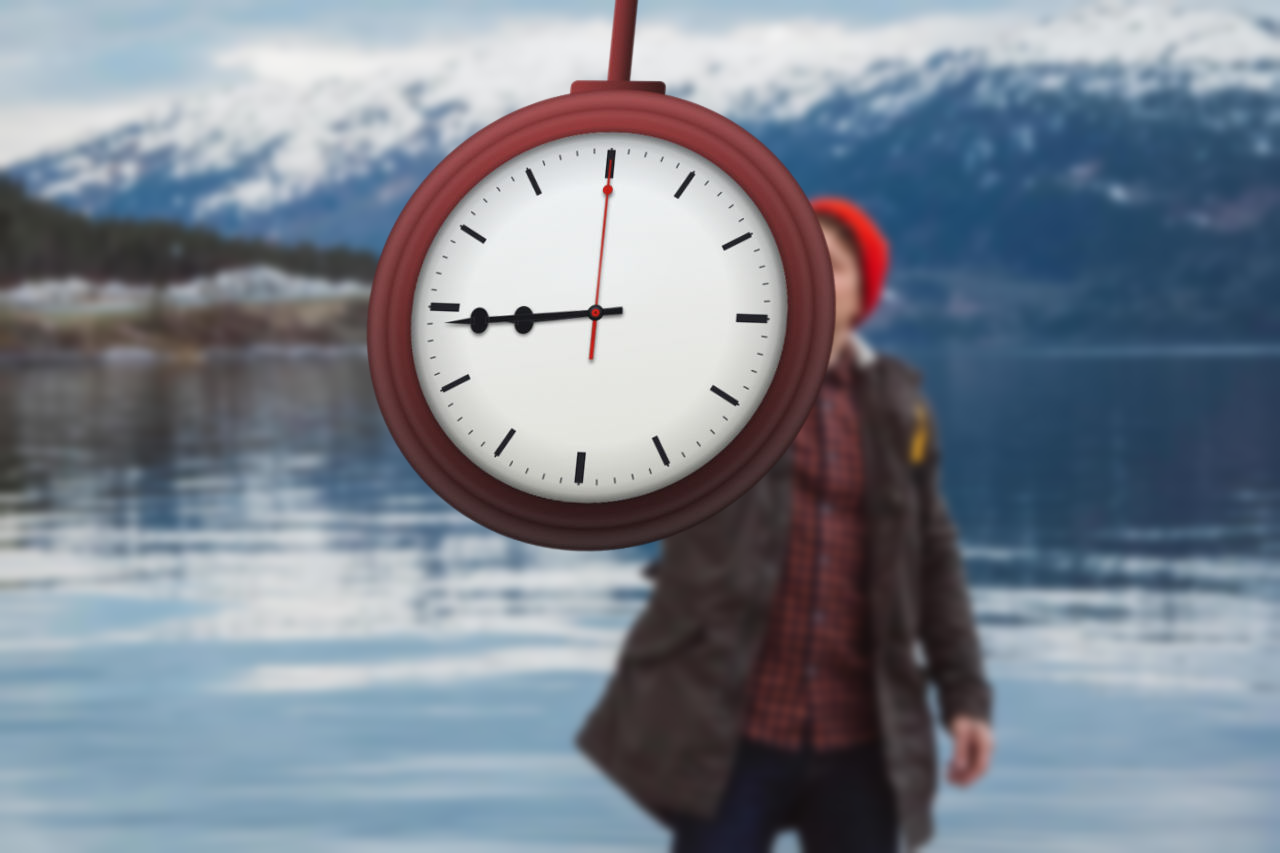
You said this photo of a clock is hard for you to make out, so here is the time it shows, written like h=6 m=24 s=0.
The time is h=8 m=44 s=0
